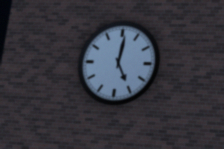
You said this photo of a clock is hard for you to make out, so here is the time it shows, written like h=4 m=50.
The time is h=5 m=1
